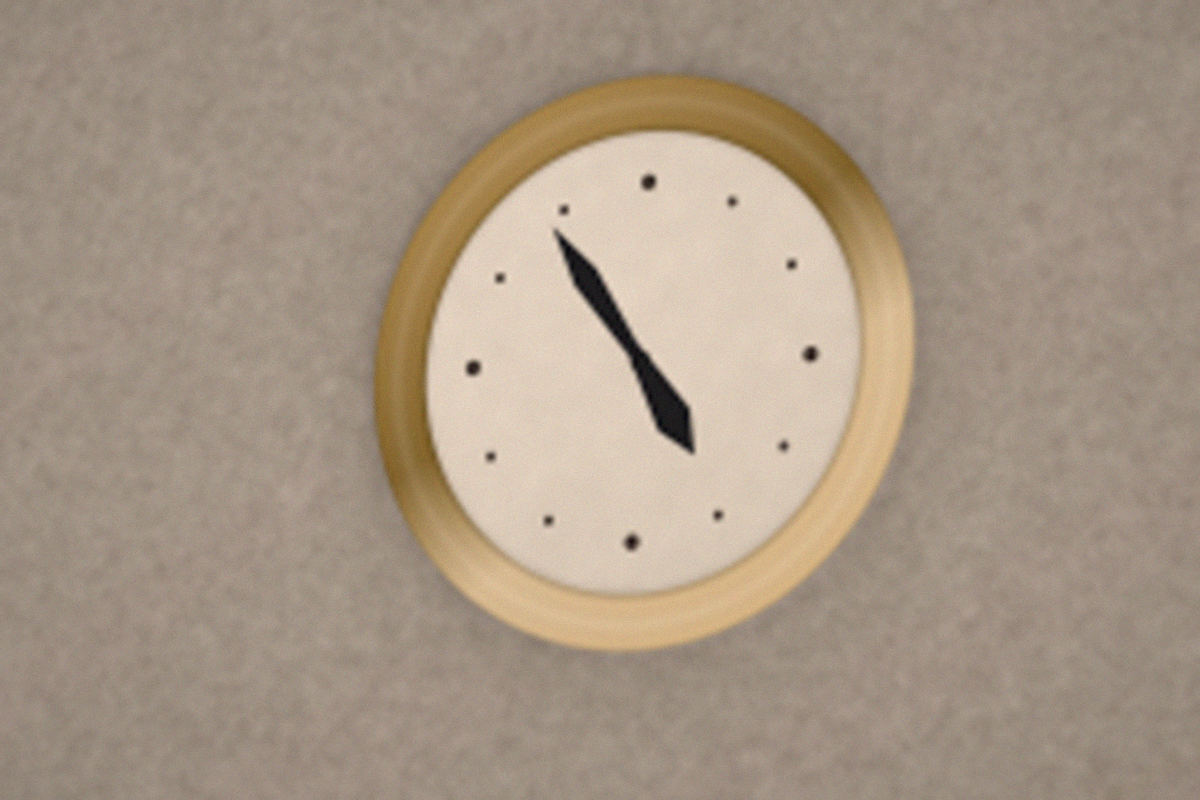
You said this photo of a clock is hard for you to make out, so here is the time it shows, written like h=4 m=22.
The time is h=4 m=54
